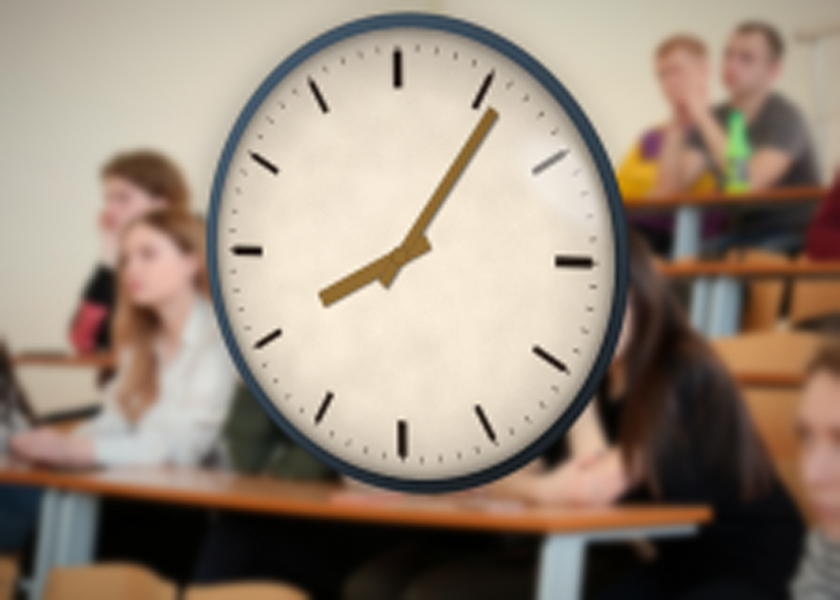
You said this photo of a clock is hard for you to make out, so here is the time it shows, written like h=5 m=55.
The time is h=8 m=6
